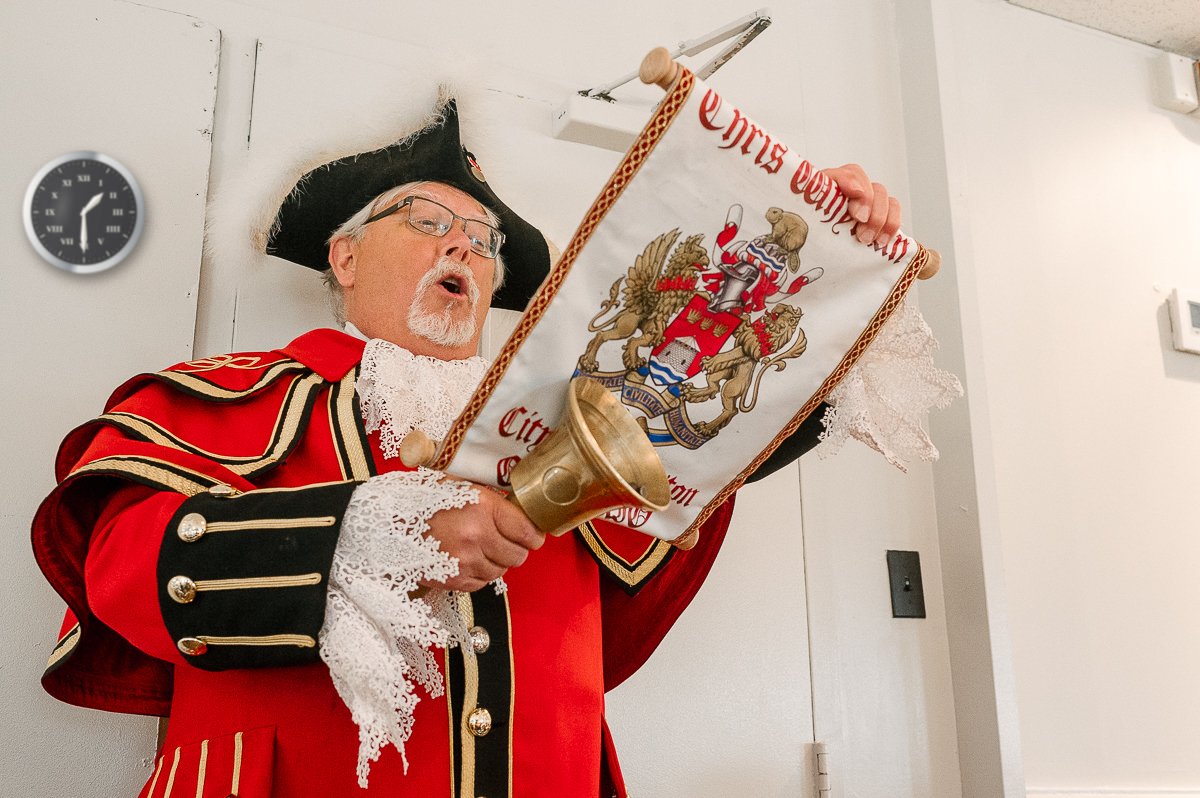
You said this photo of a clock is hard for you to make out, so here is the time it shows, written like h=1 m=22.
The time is h=1 m=30
